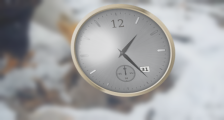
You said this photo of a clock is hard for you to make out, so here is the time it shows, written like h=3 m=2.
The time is h=1 m=24
